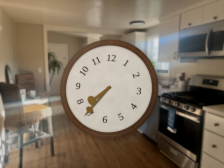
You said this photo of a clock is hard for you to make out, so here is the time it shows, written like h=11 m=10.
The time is h=7 m=36
